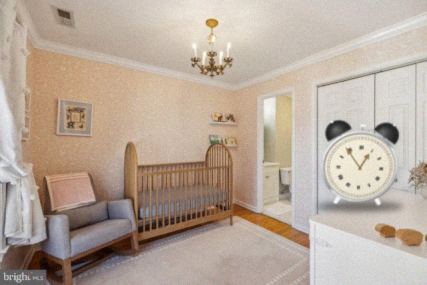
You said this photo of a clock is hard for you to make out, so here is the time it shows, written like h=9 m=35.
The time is h=12 m=54
